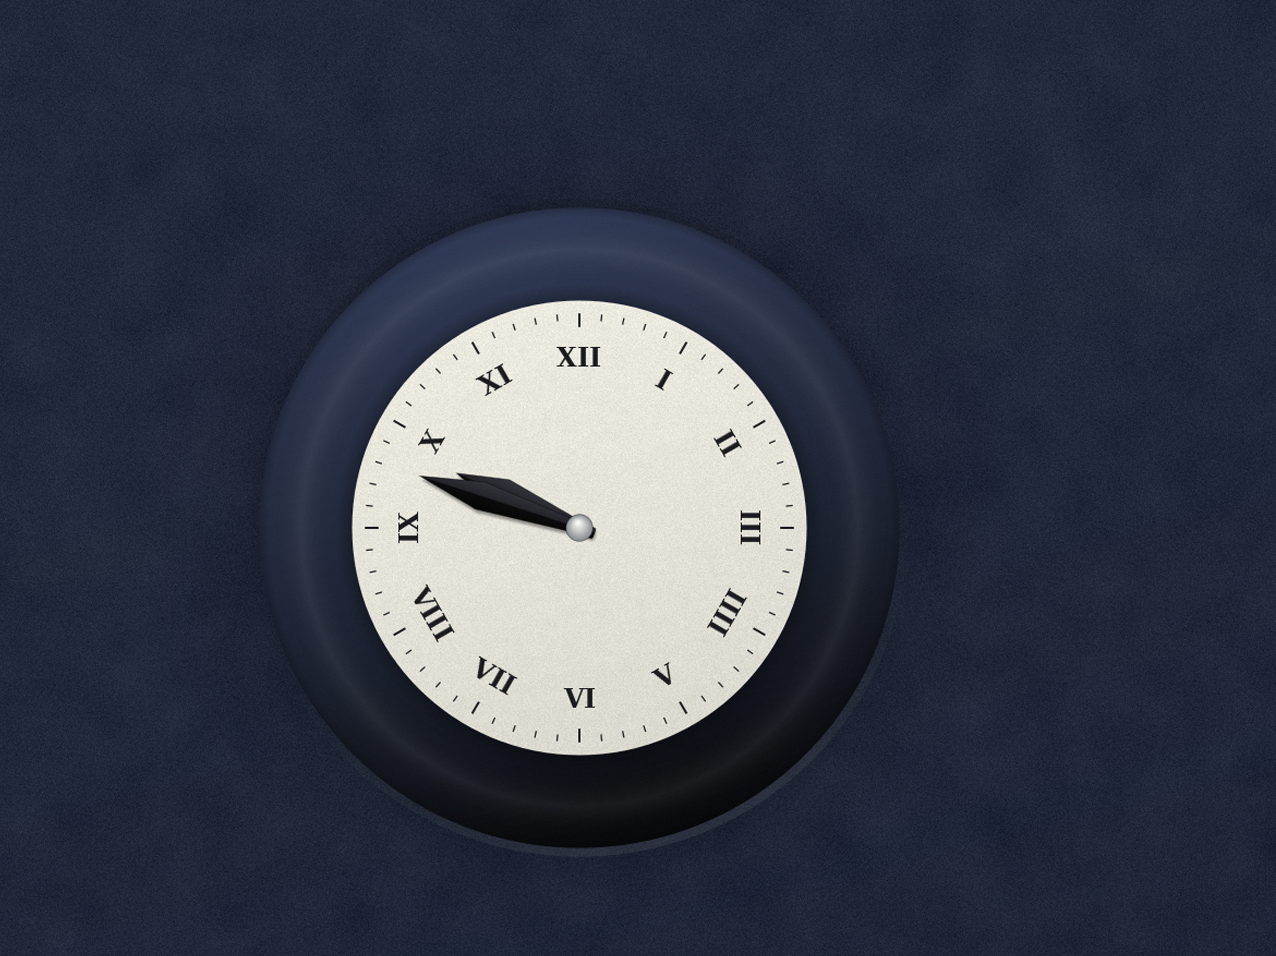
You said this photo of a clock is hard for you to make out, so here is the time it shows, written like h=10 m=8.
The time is h=9 m=48
